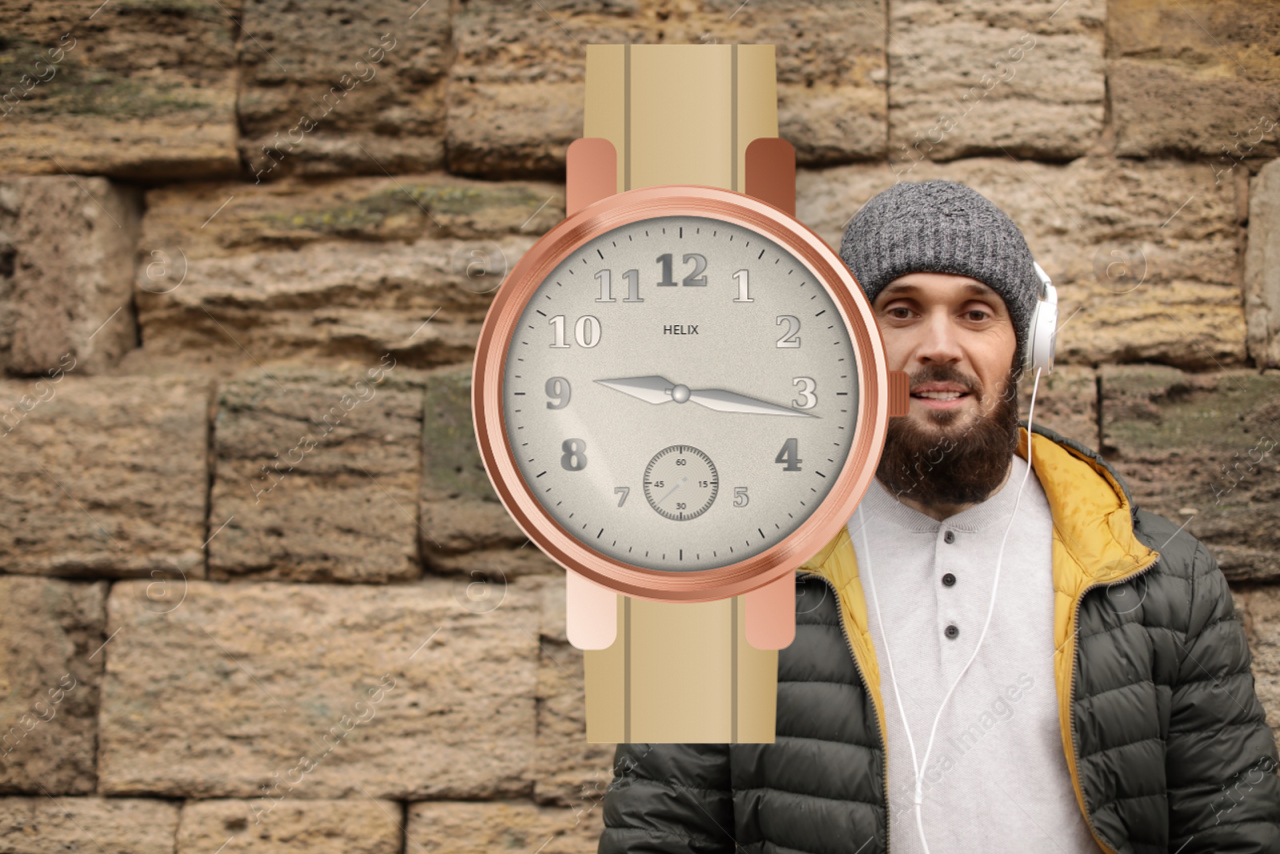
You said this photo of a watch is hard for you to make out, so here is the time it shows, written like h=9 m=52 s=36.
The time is h=9 m=16 s=38
